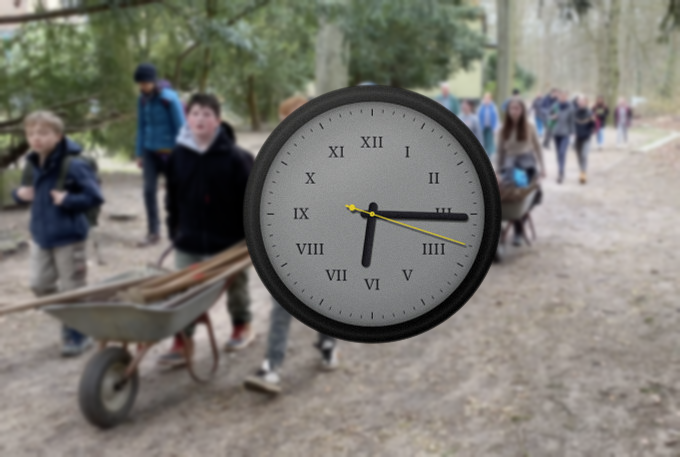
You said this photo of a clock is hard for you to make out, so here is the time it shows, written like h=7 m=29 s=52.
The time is h=6 m=15 s=18
